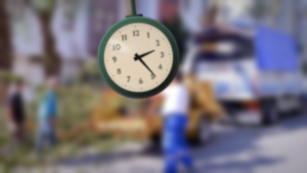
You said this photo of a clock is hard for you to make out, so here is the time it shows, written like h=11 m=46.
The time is h=2 m=24
